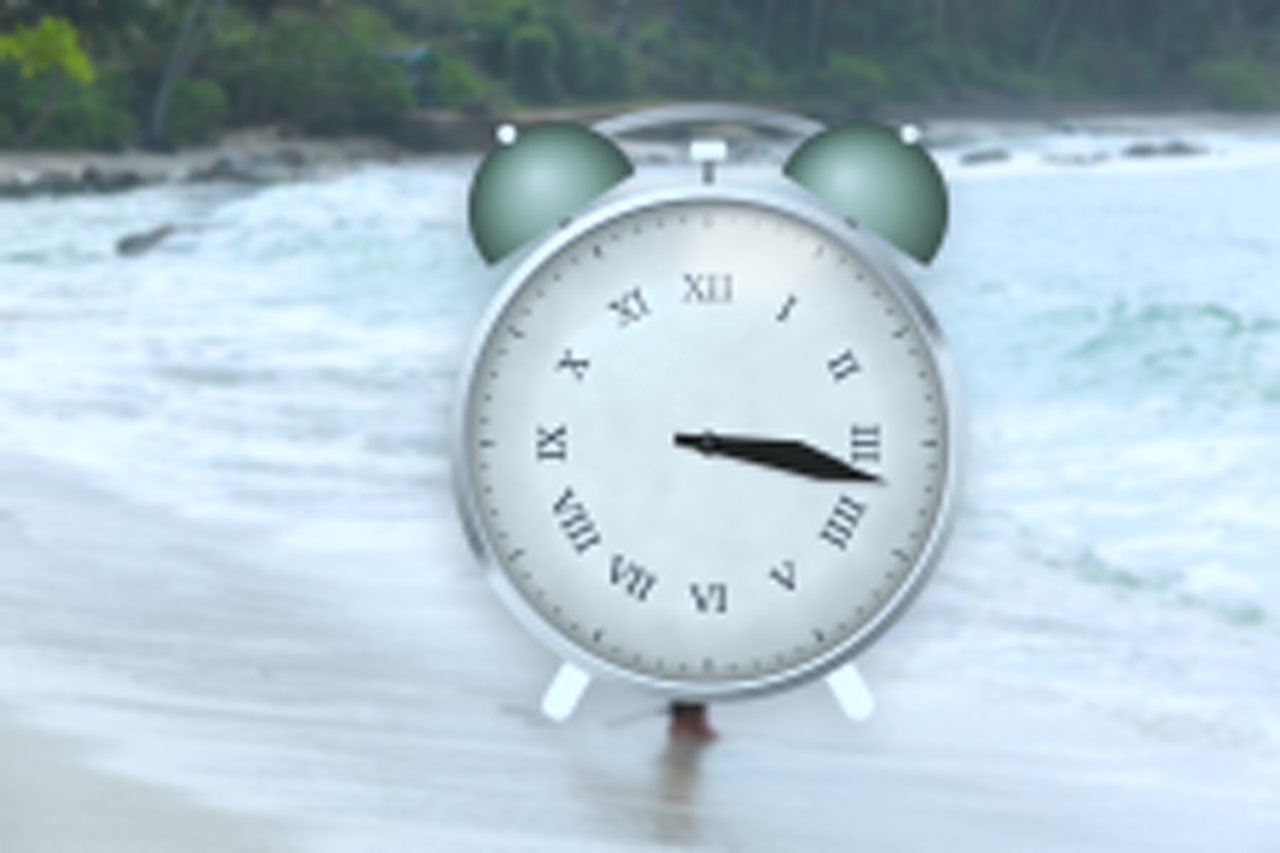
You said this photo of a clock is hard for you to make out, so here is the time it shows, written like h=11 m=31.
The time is h=3 m=17
